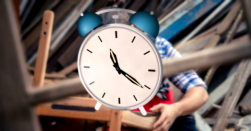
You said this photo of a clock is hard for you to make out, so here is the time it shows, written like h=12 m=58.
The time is h=11 m=21
